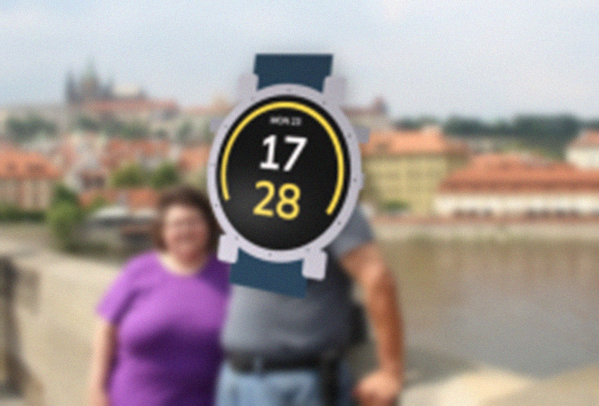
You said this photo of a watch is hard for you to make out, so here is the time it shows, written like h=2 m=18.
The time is h=17 m=28
